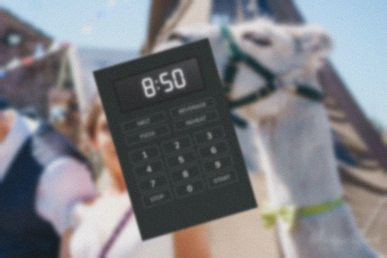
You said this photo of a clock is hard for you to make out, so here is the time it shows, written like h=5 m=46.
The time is h=8 m=50
